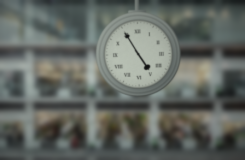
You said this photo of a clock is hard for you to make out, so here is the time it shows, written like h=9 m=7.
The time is h=4 m=55
